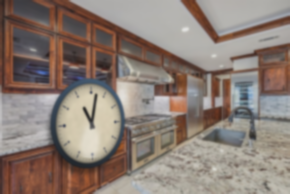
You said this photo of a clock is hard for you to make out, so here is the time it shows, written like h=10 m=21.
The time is h=11 m=2
